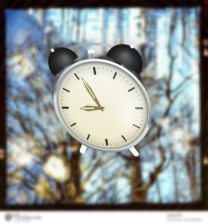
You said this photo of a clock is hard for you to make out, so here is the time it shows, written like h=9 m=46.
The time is h=8 m=56
